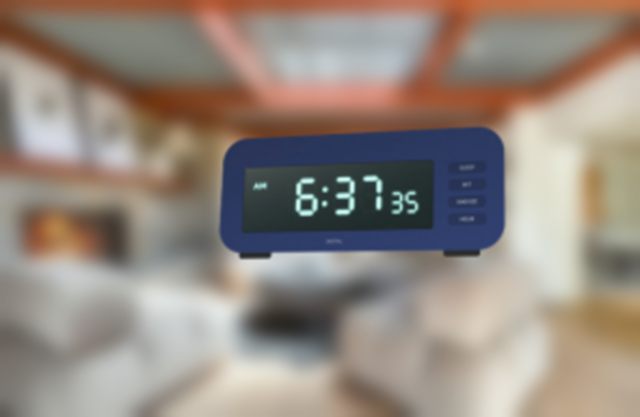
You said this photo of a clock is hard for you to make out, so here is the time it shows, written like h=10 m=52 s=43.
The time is h=6 m=37 s=35
